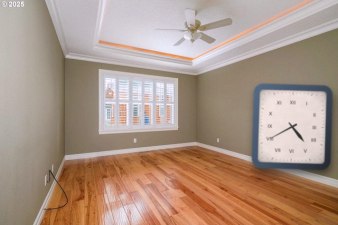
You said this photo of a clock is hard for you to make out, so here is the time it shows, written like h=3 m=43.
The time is h=4 m=40
